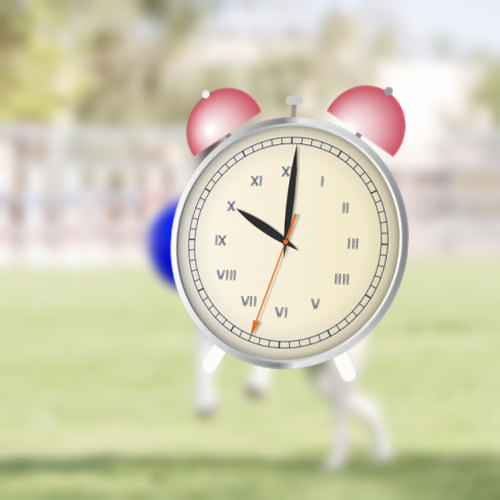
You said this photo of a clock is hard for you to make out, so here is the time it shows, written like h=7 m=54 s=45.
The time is h=10 m=0 s=33
